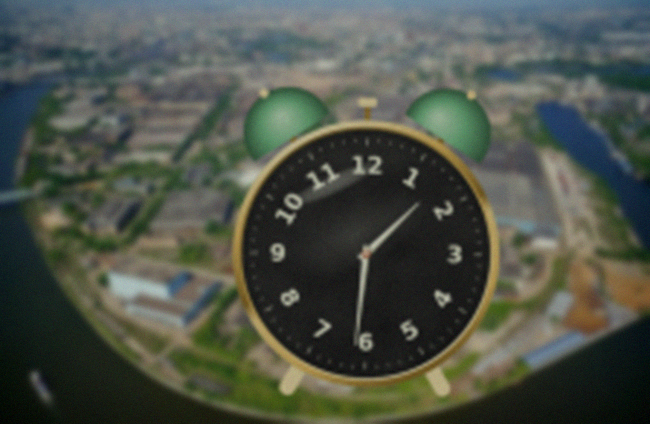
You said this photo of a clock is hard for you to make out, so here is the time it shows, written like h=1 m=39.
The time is h=1 m=31
